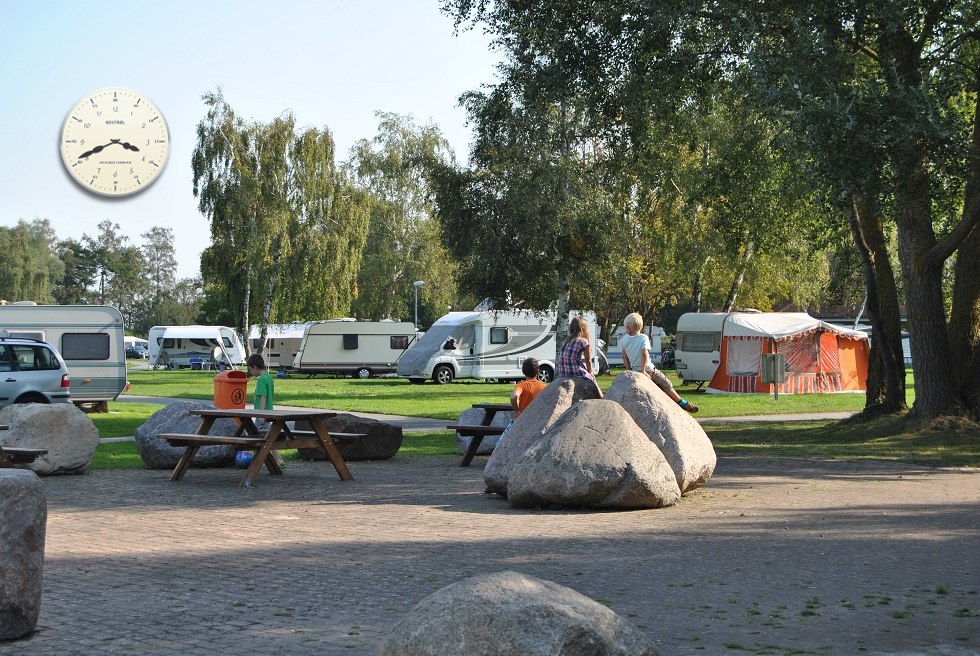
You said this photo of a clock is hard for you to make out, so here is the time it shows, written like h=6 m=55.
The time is h=3 m=41
